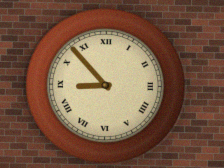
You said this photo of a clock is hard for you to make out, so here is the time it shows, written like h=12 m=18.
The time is h=8 m=53
